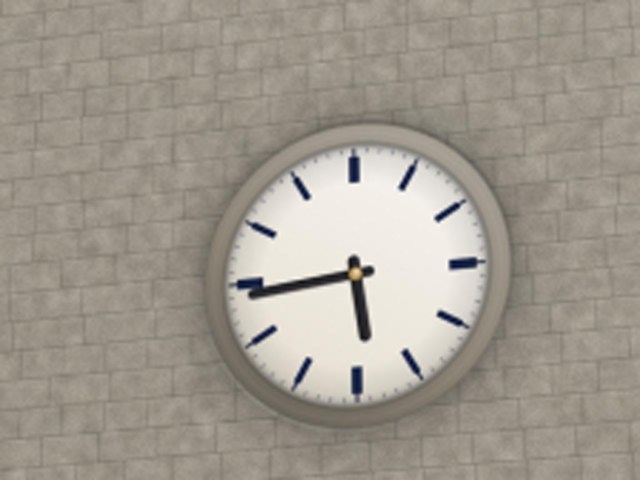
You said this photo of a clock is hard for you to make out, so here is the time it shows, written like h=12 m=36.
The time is h=5 m=44
